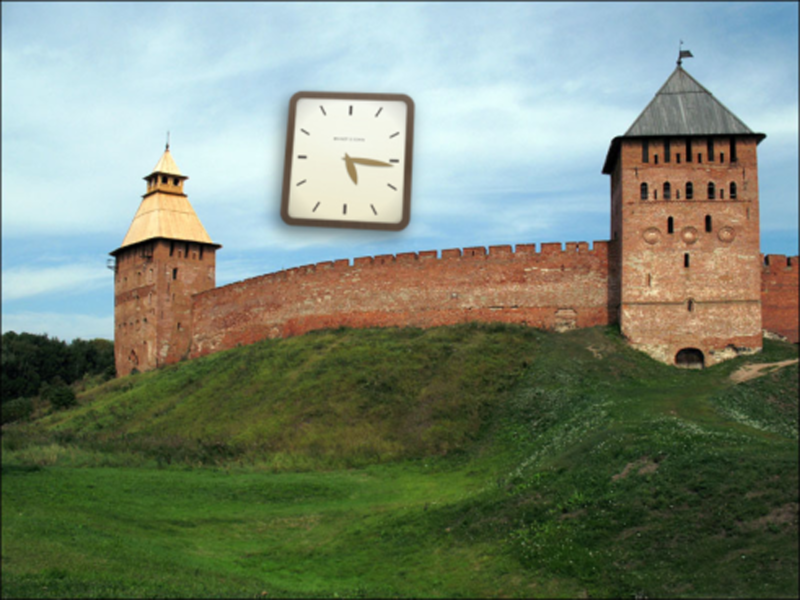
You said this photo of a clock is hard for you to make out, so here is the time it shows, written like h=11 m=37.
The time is h=5 m=16
